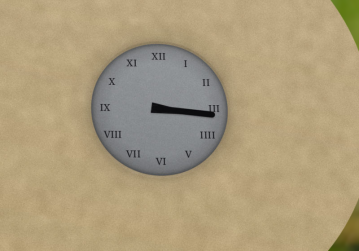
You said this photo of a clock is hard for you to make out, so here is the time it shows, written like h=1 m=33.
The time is h=3 m=16
